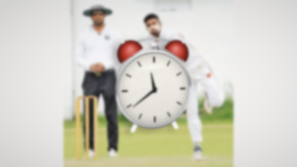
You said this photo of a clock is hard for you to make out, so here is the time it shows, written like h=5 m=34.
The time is h=11 m=39
